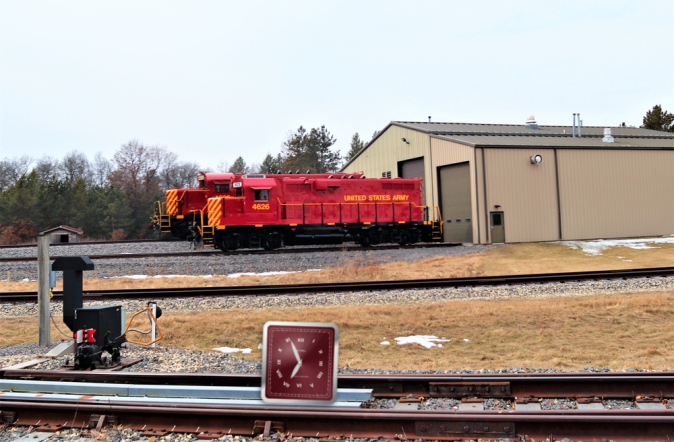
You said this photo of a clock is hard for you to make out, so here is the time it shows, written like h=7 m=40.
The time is h=6 m=56
